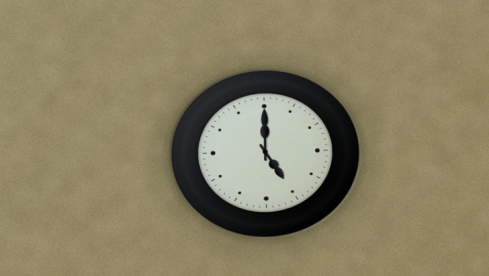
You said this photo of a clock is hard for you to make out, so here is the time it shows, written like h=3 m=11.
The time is h=5 m=0
